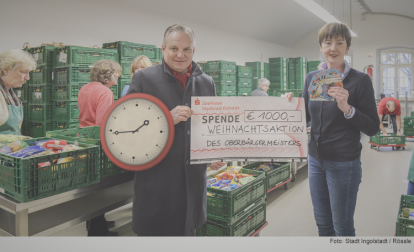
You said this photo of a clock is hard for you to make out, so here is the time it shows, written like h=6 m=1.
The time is h=1 m=44
